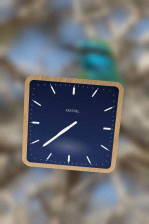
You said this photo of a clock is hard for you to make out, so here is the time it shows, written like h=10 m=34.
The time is h=7 m=38
